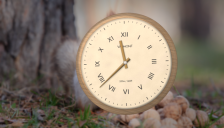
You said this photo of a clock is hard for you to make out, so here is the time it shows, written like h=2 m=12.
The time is h=11 m=38
